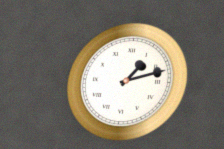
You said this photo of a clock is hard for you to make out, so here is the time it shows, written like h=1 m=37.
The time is h=1 m=12
